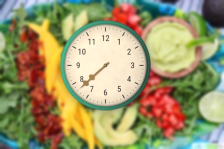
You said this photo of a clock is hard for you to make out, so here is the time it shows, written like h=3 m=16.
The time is h=7 m=38
